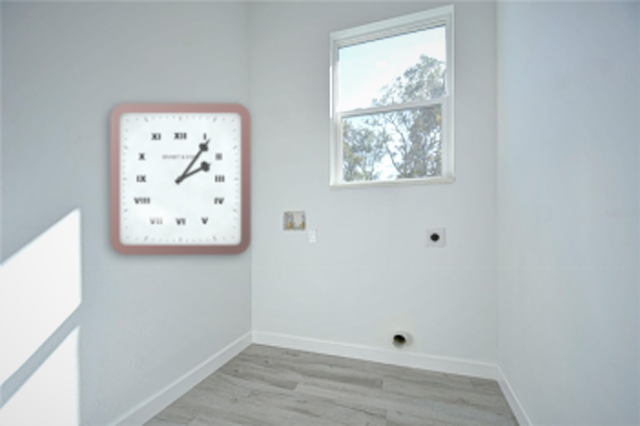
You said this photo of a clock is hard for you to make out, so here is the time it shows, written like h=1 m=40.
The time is h=2 m=6
